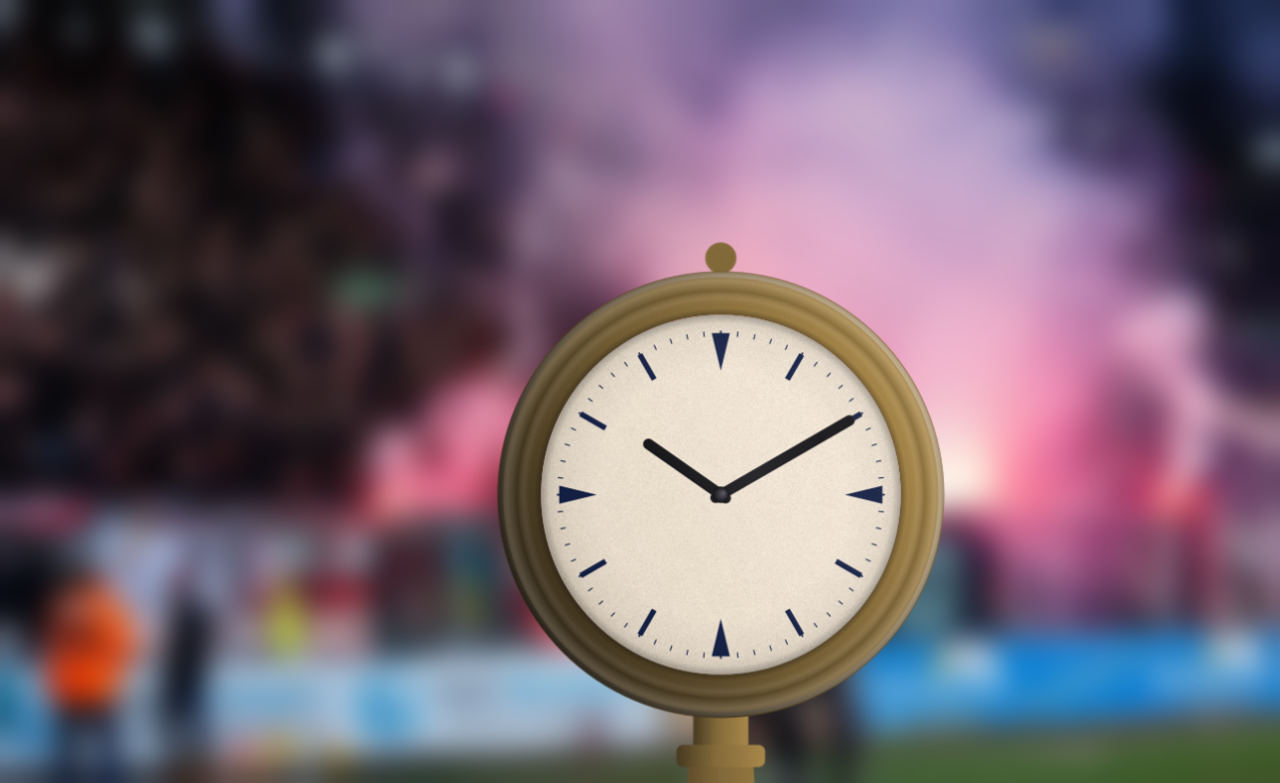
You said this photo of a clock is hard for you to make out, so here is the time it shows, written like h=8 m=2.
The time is h=10 m=10
